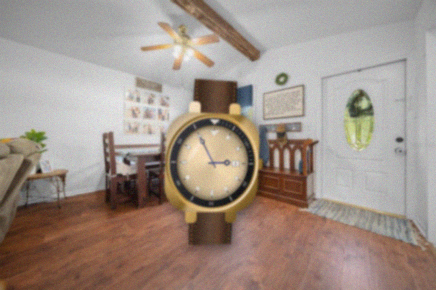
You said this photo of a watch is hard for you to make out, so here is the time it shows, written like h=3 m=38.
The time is h=2 m=55
